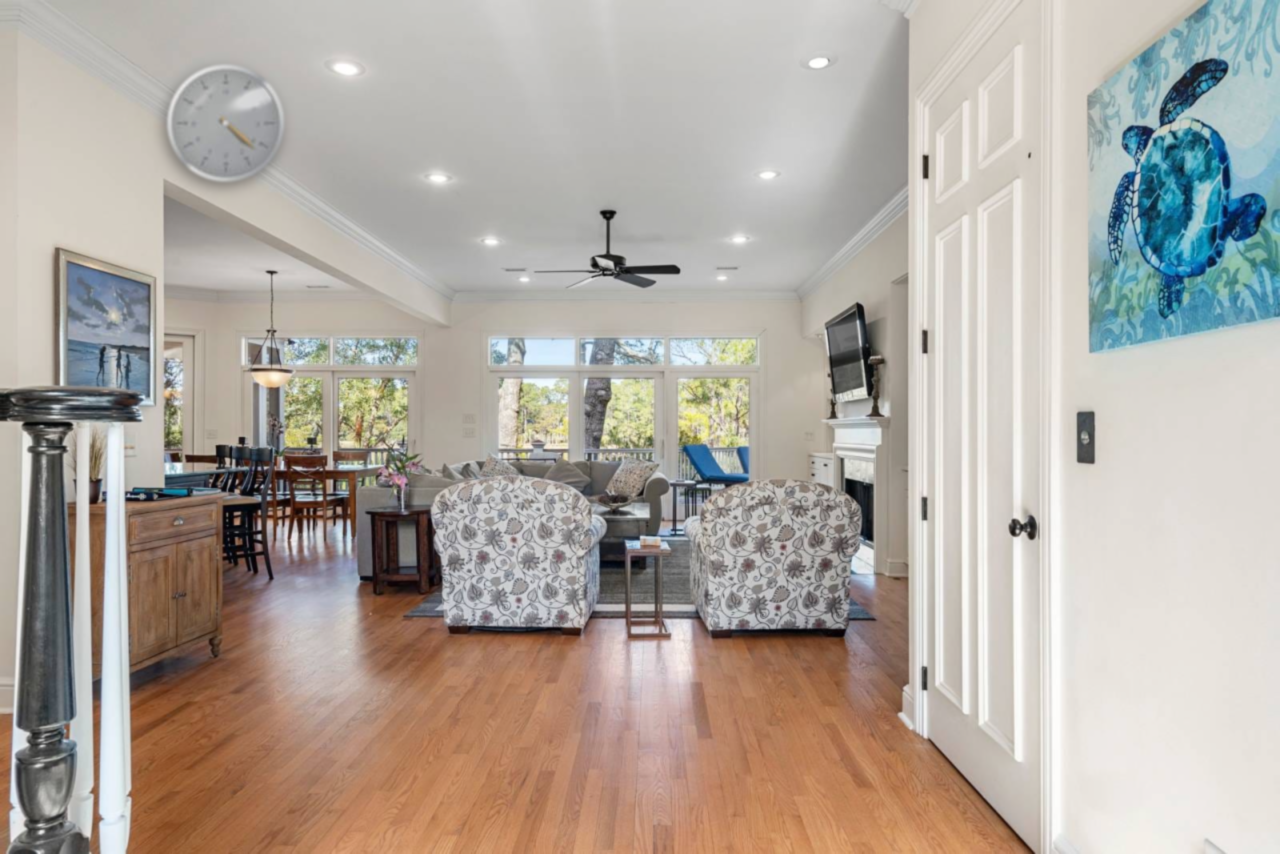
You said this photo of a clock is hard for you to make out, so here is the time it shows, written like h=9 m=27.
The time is h=4 m=22
